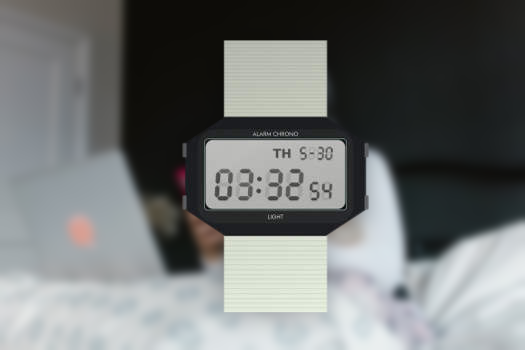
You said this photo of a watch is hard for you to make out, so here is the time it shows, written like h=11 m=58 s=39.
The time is h=3 m=32 s=54
